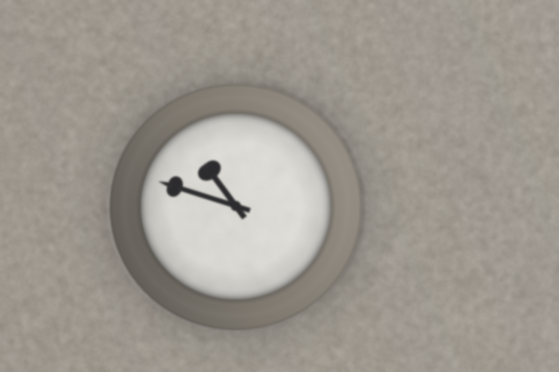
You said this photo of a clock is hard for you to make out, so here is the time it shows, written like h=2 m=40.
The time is h=10 m=48
